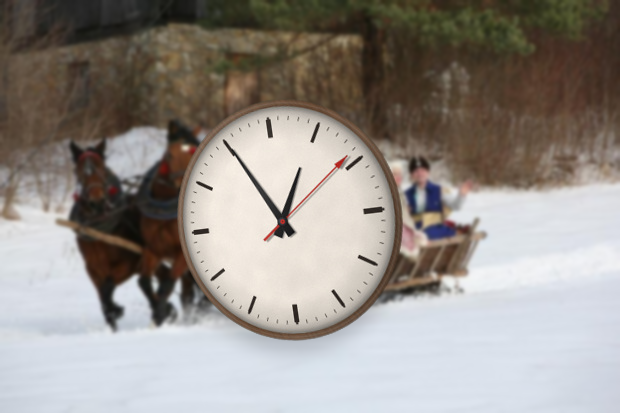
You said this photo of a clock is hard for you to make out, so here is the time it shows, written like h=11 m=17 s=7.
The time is h=12 m=55 s=9
